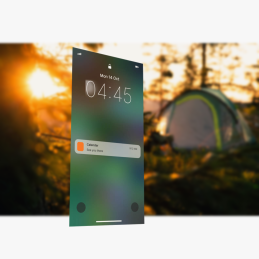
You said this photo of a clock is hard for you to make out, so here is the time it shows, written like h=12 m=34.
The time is h=4 m=45
